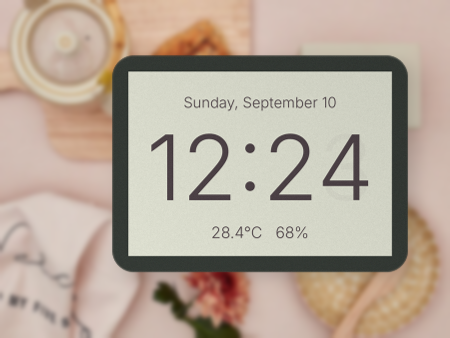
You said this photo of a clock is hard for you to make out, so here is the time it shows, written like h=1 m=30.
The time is h=12 m=24
